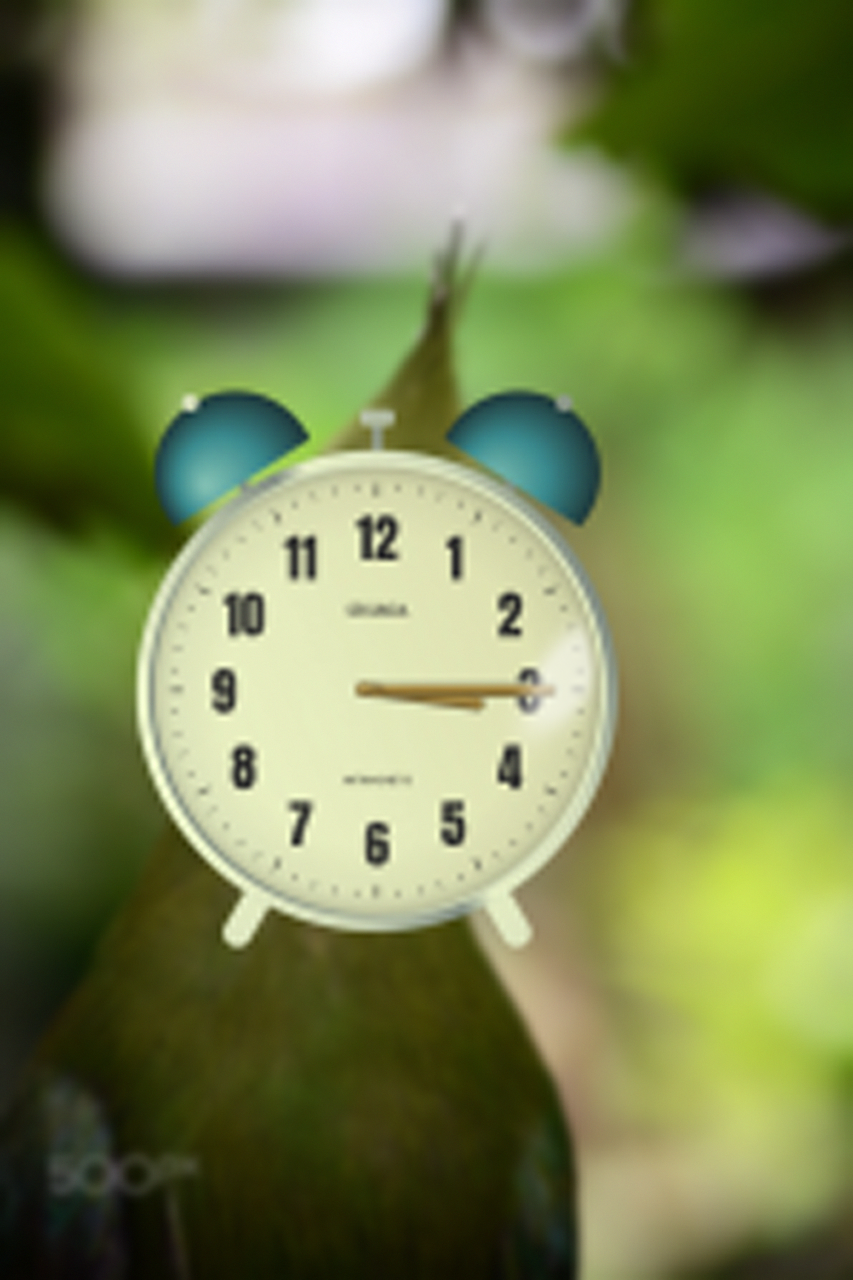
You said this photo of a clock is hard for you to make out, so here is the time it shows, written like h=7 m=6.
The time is h=3 m=15
